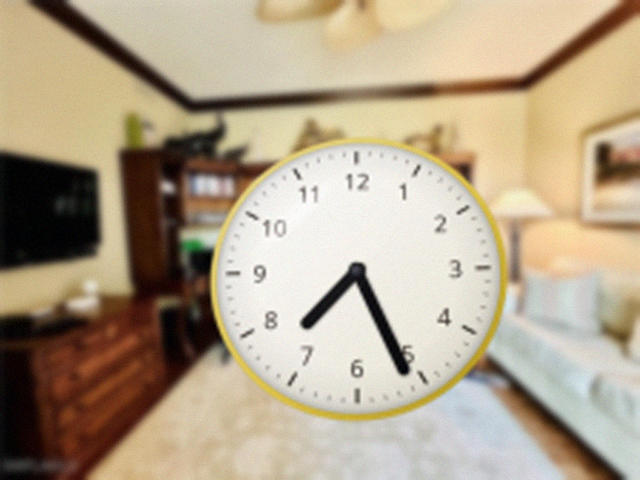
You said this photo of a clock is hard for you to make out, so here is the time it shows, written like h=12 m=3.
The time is h=7 m=26
